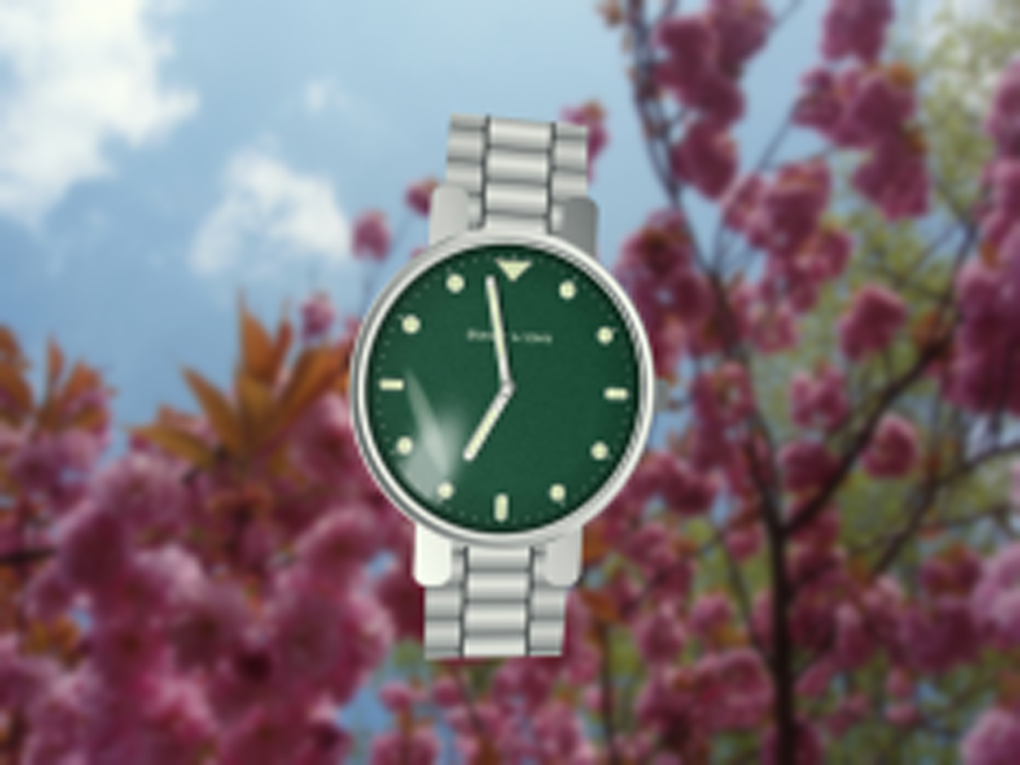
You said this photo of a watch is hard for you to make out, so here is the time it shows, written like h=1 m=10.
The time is h=6 m=58
